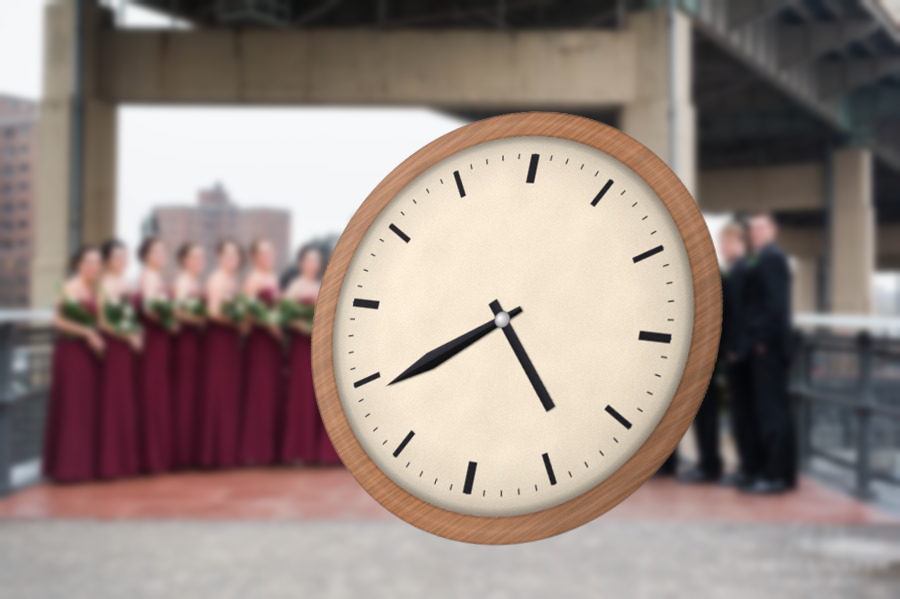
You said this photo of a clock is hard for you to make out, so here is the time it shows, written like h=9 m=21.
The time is h=4 m=39
